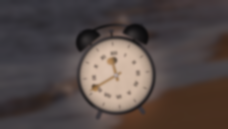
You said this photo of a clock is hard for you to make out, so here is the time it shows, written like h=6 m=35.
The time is h=11 m=41
